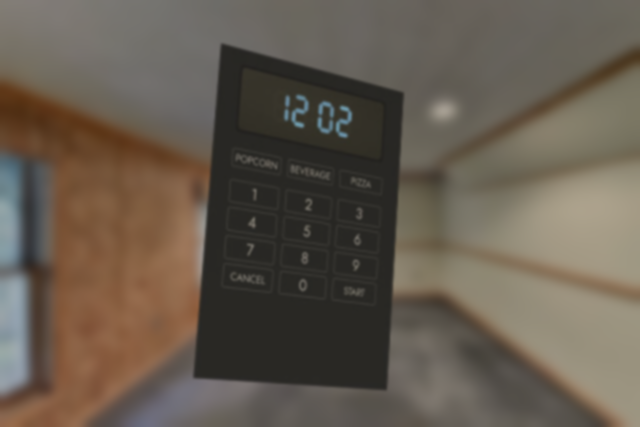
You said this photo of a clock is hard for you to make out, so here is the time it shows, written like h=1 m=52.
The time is h=12 m=2
